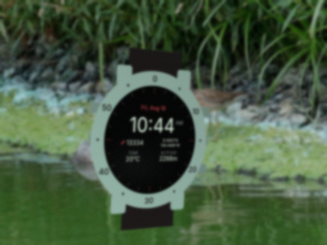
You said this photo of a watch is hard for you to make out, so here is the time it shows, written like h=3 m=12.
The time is h=10 m=44
